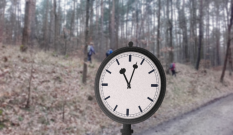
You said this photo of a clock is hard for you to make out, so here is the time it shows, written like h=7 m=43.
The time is h=11 m=3
